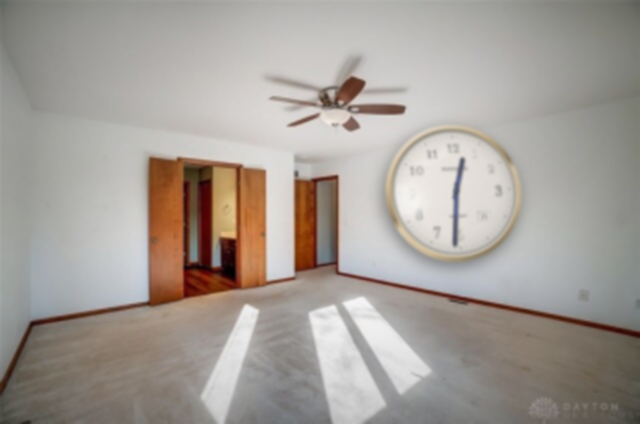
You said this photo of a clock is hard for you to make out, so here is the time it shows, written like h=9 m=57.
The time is h=12 m=31
